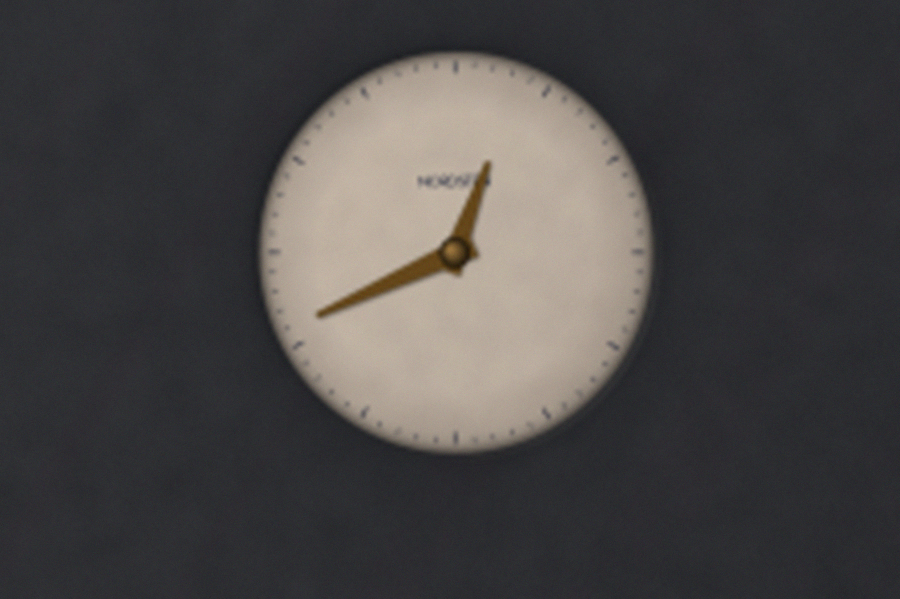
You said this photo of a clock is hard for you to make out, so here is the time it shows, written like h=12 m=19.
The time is h=12 m=41
